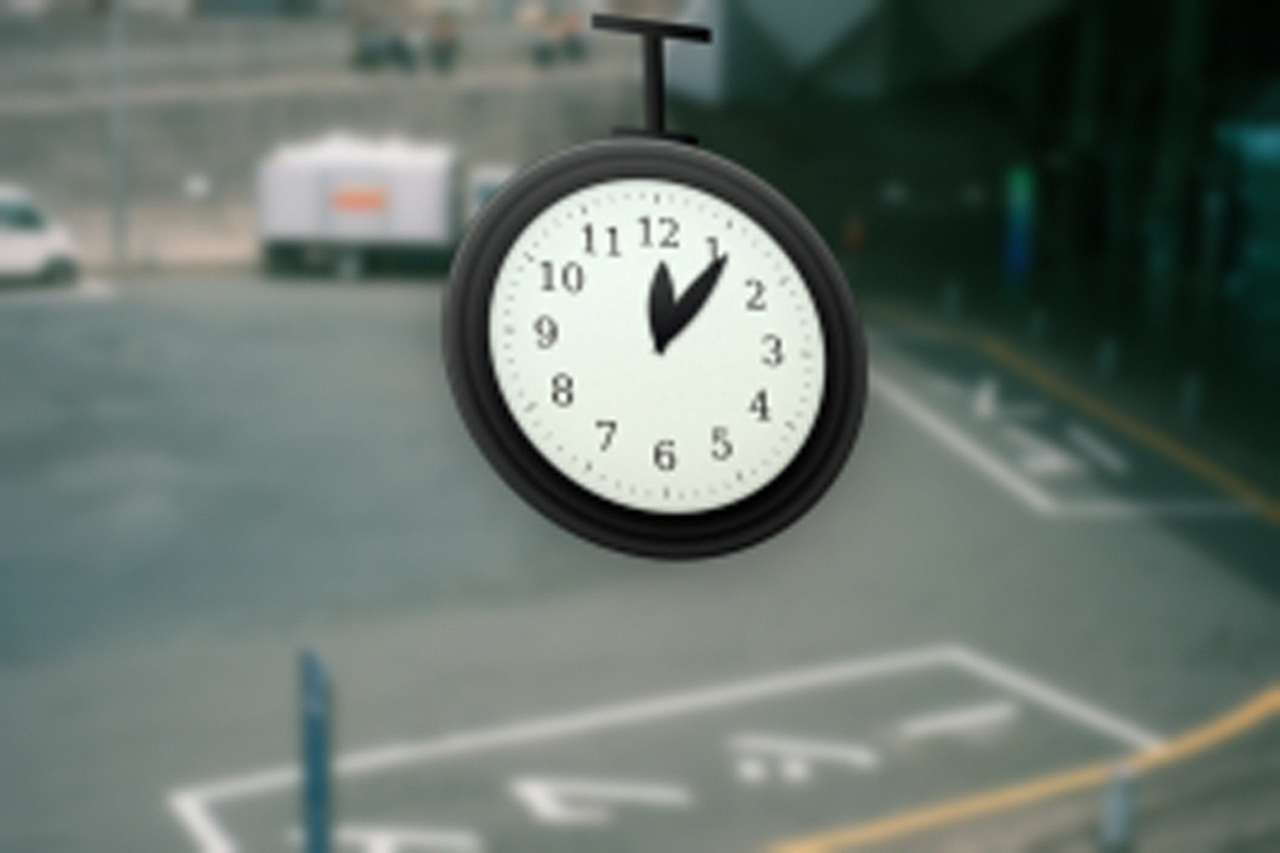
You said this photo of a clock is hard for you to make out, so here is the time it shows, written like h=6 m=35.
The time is h=12 m=6
